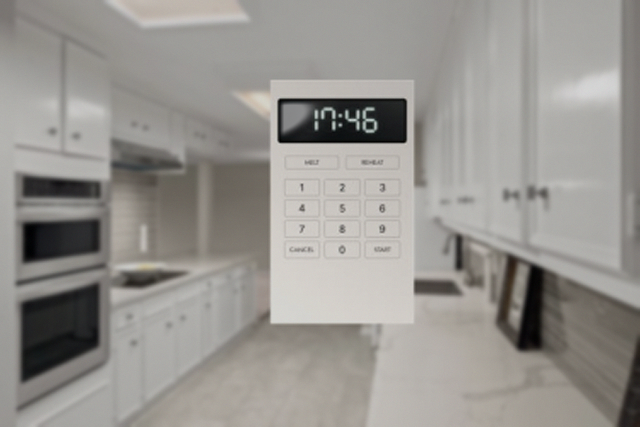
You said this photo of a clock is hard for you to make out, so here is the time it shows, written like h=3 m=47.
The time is h=17 m=46
